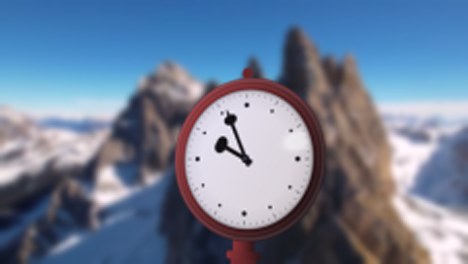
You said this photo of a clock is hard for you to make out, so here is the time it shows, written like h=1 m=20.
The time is h=9 m=56
